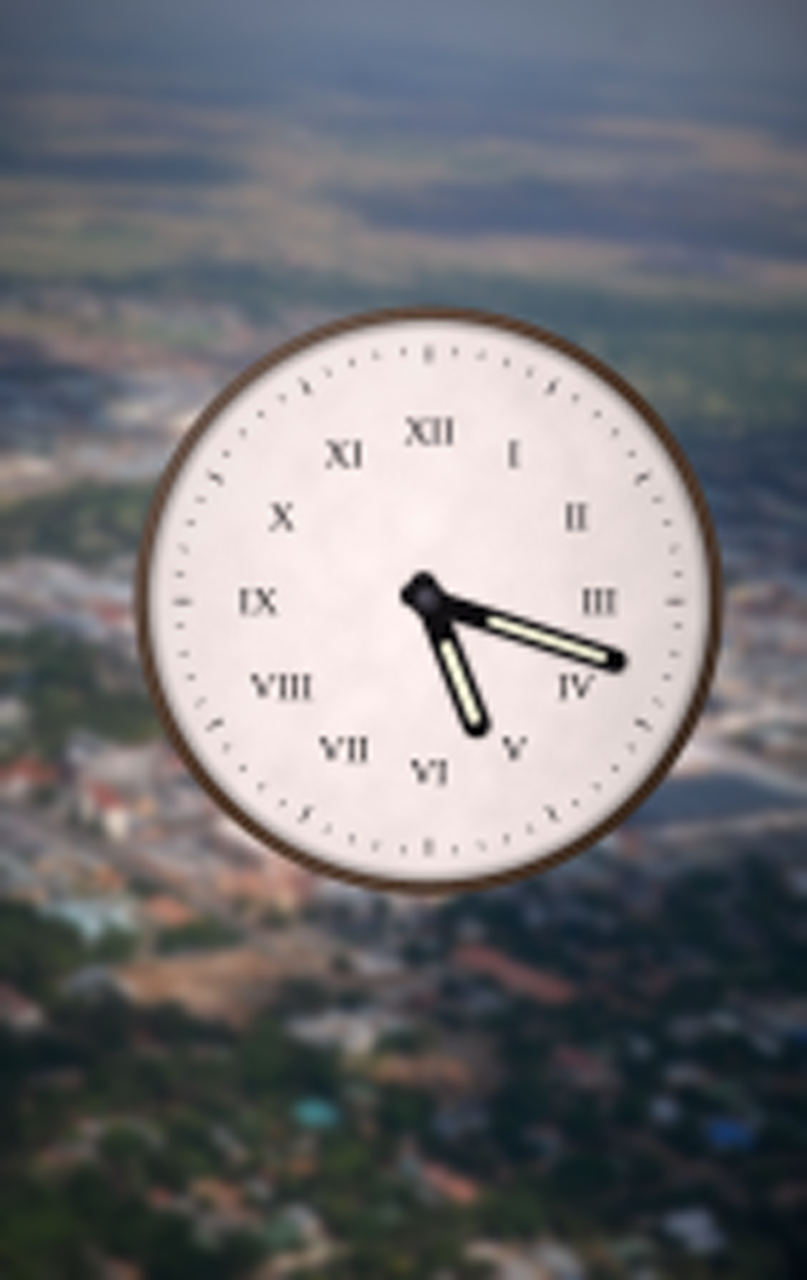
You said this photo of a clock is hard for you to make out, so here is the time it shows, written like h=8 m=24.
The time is h=5 m=18
